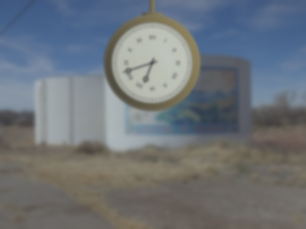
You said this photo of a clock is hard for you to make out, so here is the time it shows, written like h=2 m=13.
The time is h=6 m=42
